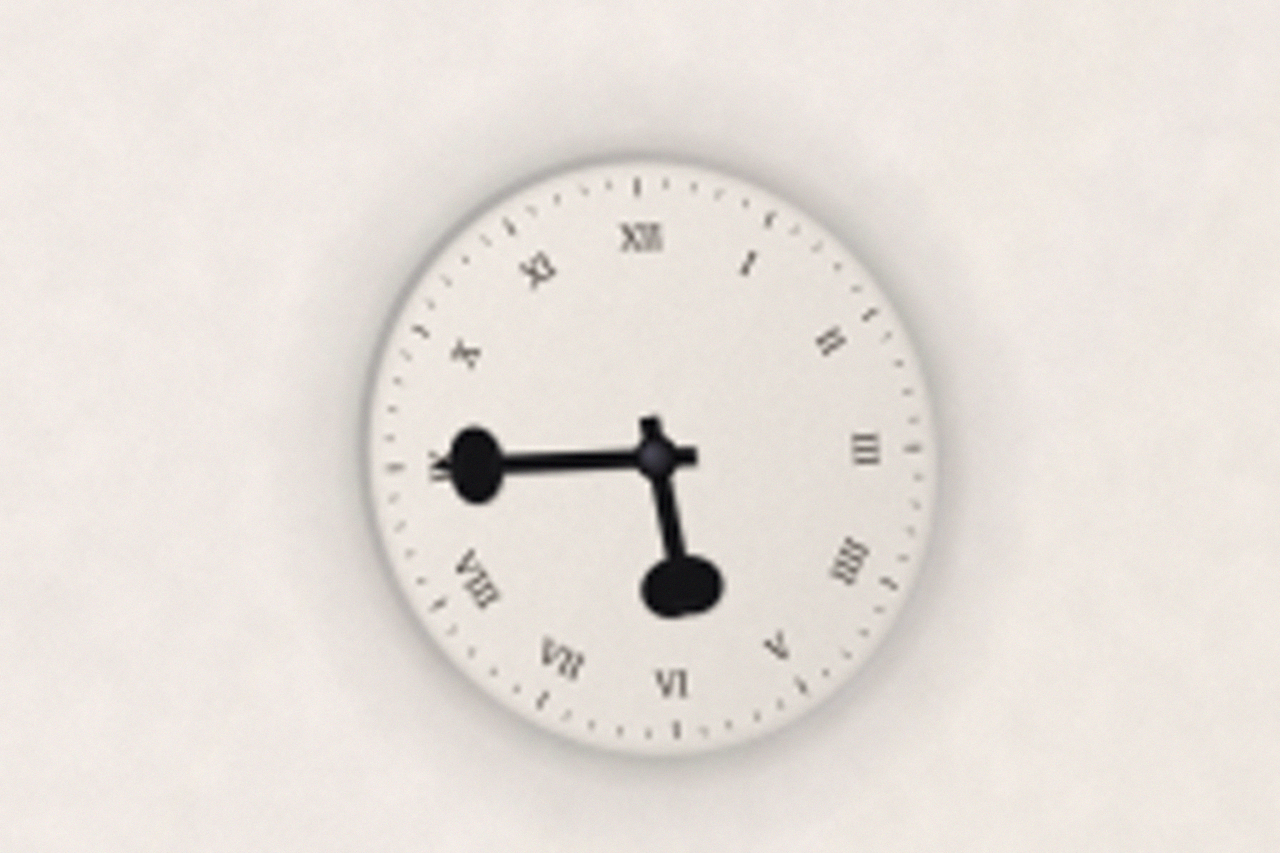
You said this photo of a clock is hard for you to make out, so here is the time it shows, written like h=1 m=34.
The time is h=5 m=45
